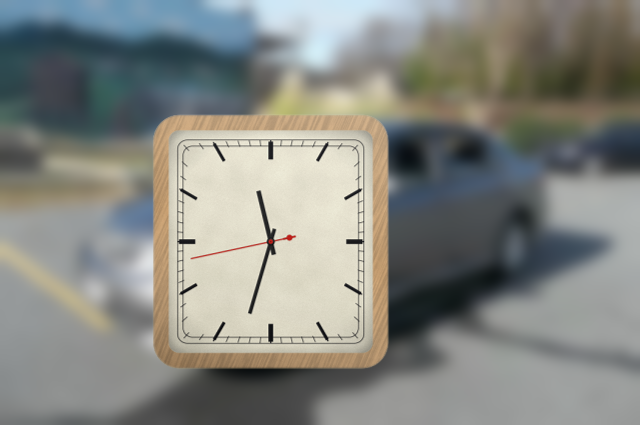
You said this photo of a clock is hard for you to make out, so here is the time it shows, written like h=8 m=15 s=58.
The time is h=11 m=32 s=43
